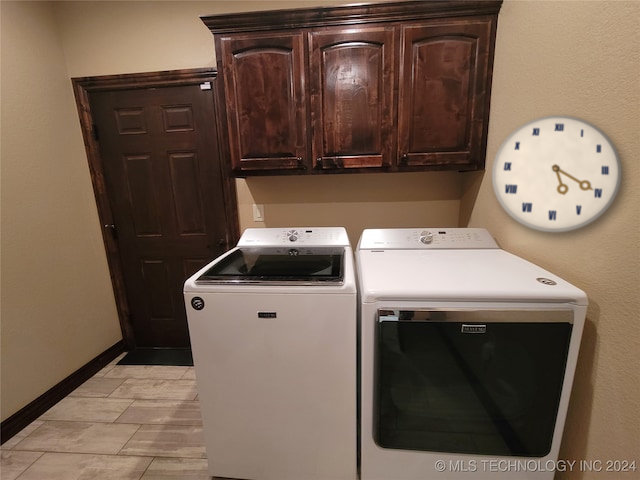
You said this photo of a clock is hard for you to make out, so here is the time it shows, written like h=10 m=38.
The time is h=5 m=20
